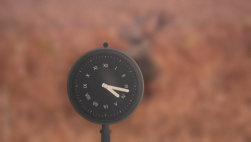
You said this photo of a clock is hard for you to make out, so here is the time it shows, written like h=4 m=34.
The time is h=4 m=17
